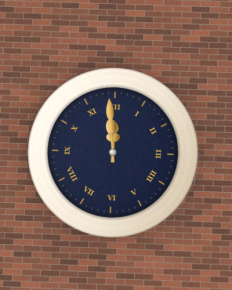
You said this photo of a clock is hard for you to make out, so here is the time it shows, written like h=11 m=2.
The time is h=11 m=59
